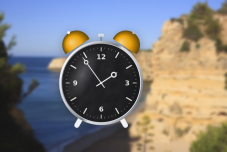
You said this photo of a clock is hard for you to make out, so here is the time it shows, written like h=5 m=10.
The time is h=1 m=54
